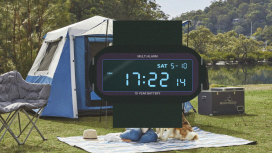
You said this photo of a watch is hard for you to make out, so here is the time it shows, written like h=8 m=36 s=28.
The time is h=17 m=22 s=14
